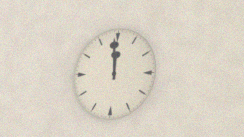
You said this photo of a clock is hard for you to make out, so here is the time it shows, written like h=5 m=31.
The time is h=11 m=59
